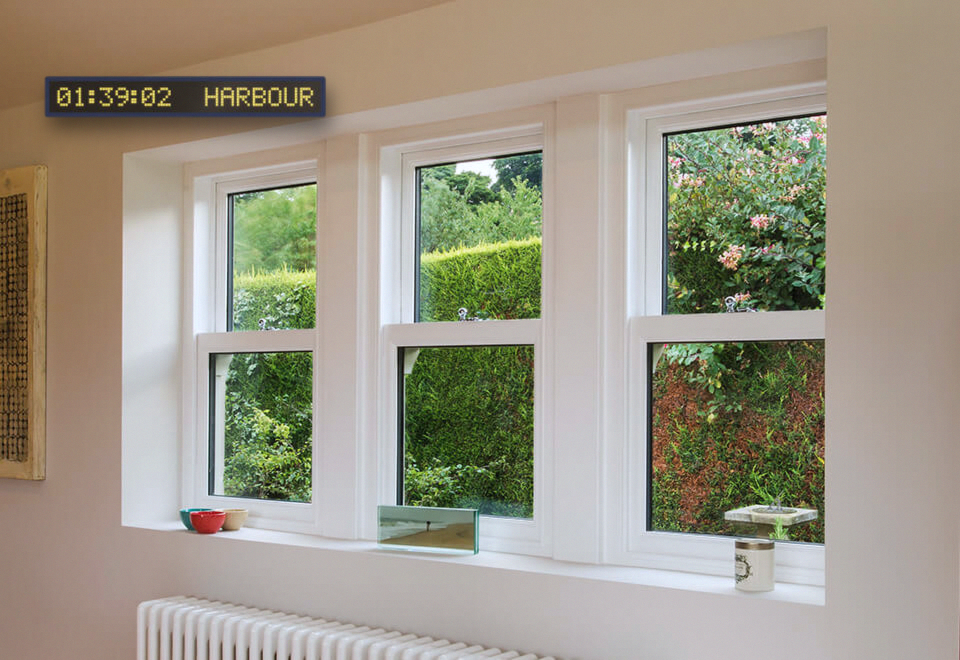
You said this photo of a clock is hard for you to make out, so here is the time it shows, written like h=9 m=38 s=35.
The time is h=1 m=39 s=2
